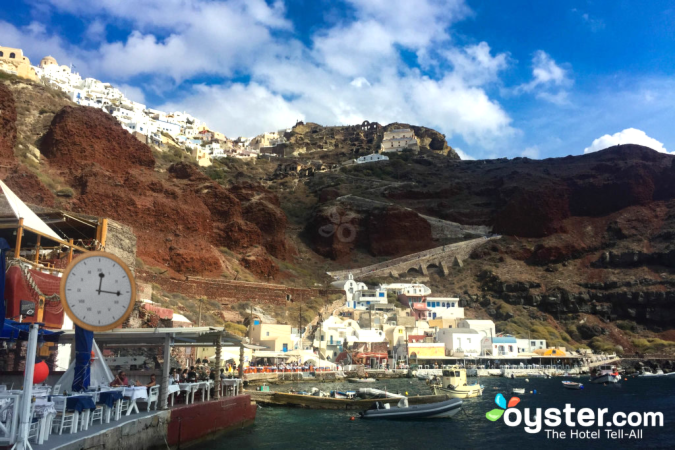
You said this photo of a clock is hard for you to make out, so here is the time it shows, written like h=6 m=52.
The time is h=12 m=16
